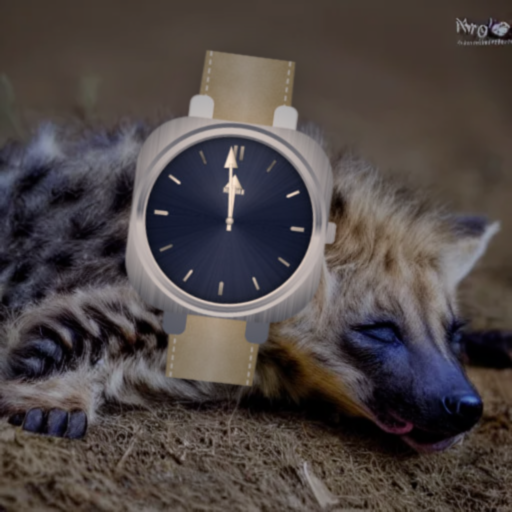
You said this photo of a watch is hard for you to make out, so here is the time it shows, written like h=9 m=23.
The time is h=11 m=59
